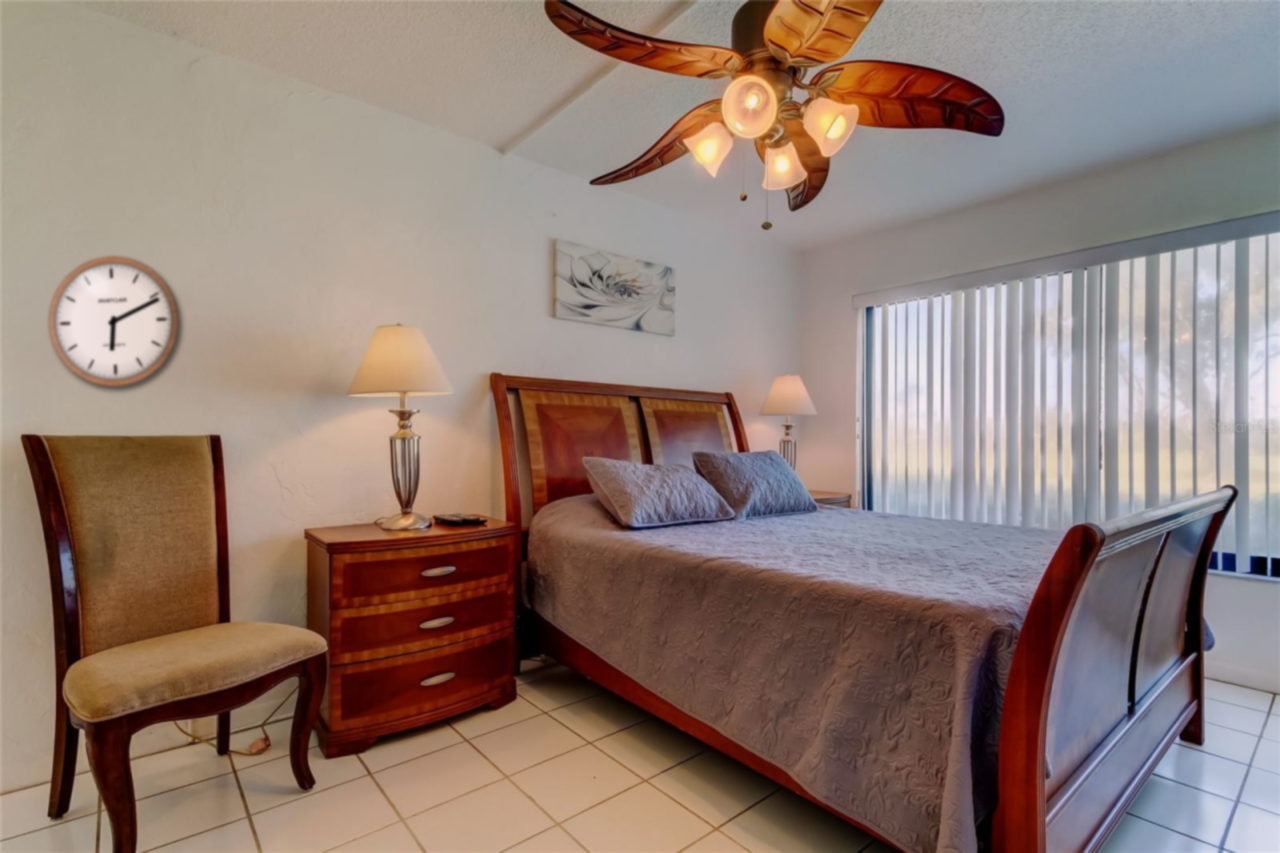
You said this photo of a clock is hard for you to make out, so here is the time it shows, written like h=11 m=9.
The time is h=6 m=11
